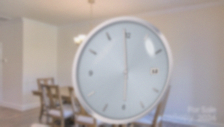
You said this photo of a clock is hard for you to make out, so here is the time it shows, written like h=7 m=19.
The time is h=5 m=59
